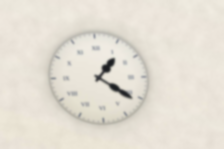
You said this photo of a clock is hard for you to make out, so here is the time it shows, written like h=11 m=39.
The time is h=1 m=21
